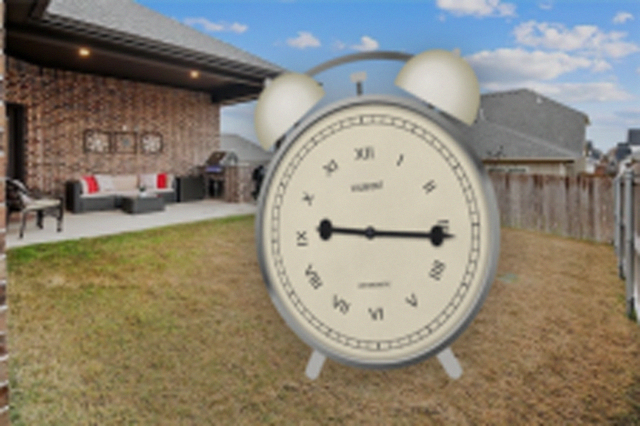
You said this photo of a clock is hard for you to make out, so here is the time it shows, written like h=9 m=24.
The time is h=9 m=16
